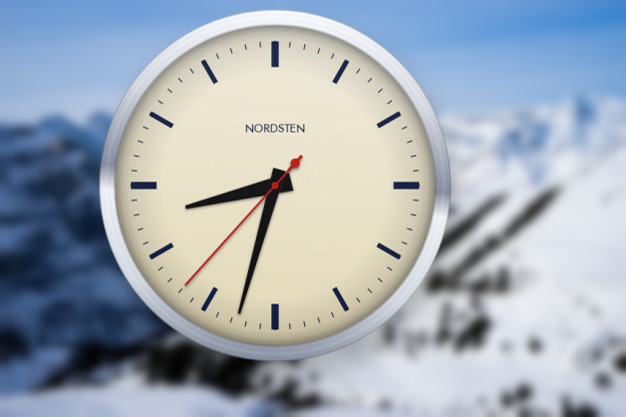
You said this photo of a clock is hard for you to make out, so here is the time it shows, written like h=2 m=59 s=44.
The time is h=8 m=32 s=37
